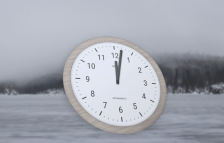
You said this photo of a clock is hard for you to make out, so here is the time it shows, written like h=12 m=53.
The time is h=12 m=2
